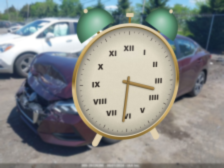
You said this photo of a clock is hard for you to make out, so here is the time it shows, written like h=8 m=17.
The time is h=3 m=31
